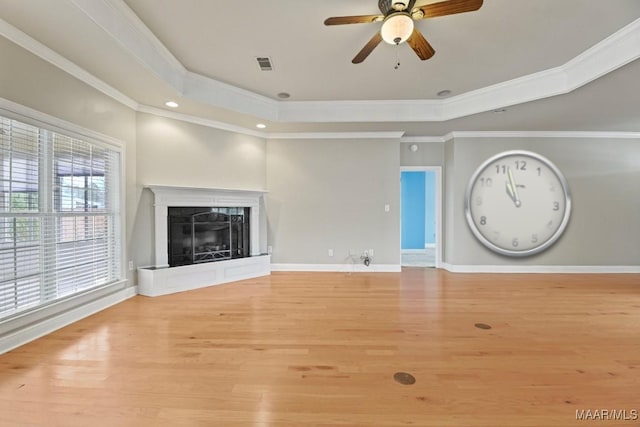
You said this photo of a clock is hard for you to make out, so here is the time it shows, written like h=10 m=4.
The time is h=10 m=57
